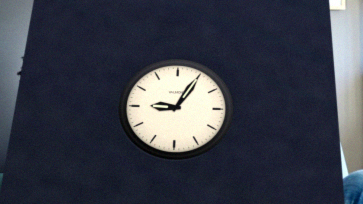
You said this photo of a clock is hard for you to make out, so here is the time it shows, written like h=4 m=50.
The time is h=9 m=5
